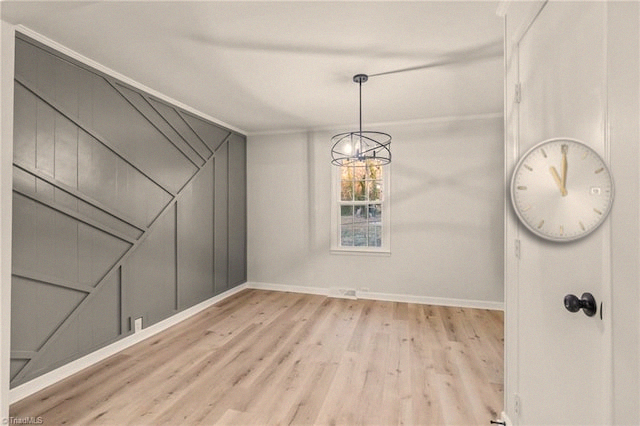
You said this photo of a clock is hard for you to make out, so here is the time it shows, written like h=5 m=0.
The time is h=11 m=0
